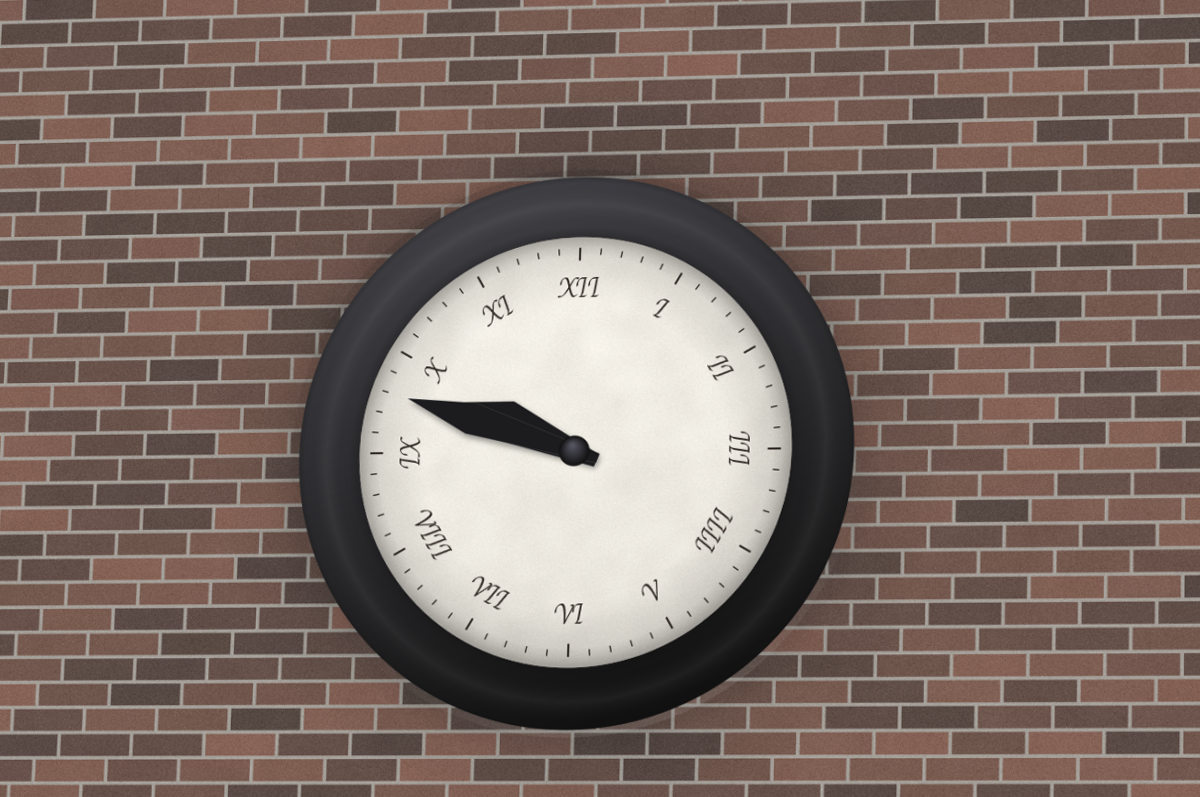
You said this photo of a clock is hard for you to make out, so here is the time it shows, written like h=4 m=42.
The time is h=9 m=48
